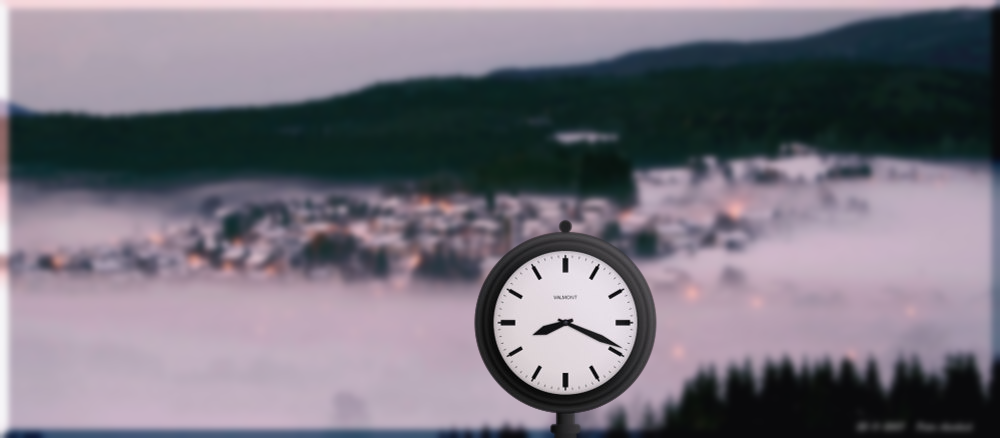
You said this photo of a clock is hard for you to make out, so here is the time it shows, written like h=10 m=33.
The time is h=8 m=19
